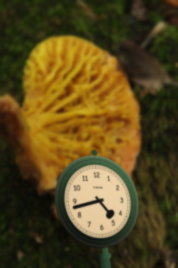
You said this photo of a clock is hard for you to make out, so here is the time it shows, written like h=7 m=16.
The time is h=4 m=43
